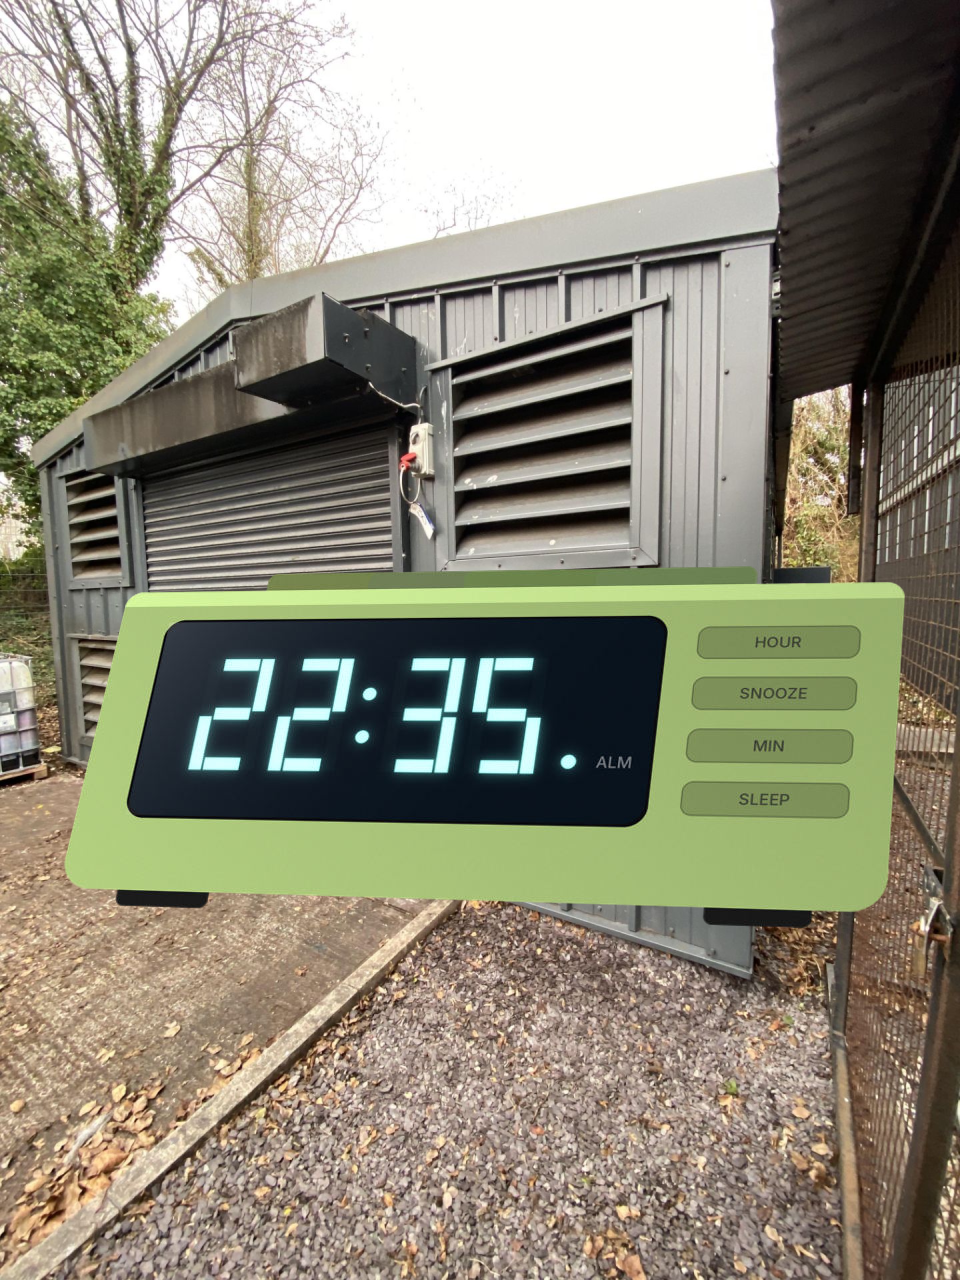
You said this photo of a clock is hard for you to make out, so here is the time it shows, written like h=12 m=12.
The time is h=22 m=35
